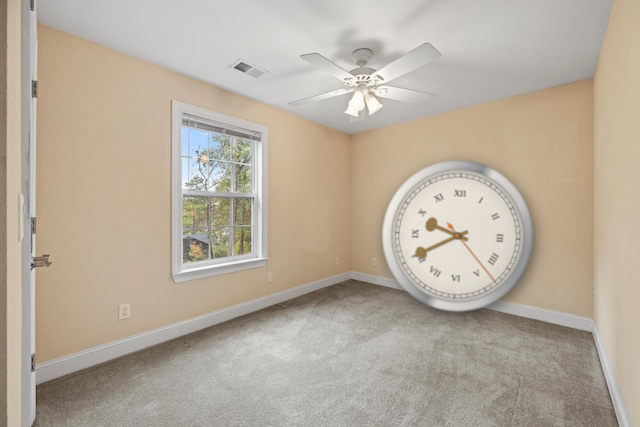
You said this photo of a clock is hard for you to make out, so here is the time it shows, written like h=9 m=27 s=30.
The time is h=9 m=40 s=23
